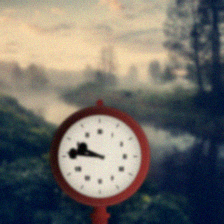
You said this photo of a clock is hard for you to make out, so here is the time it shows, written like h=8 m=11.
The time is h=9 m=46
